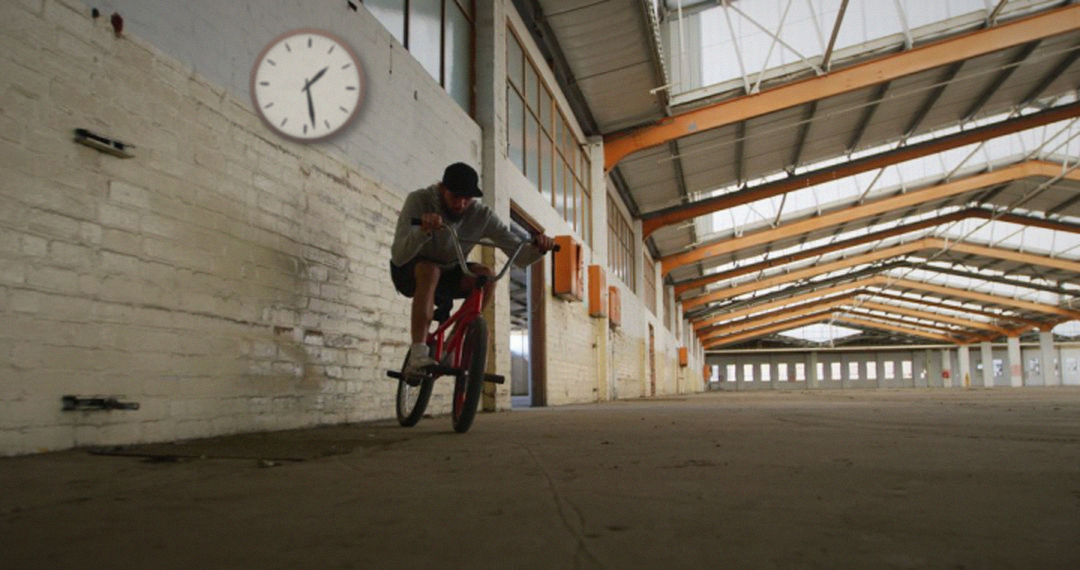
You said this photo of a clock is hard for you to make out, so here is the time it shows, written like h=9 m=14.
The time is h=1 m=28
